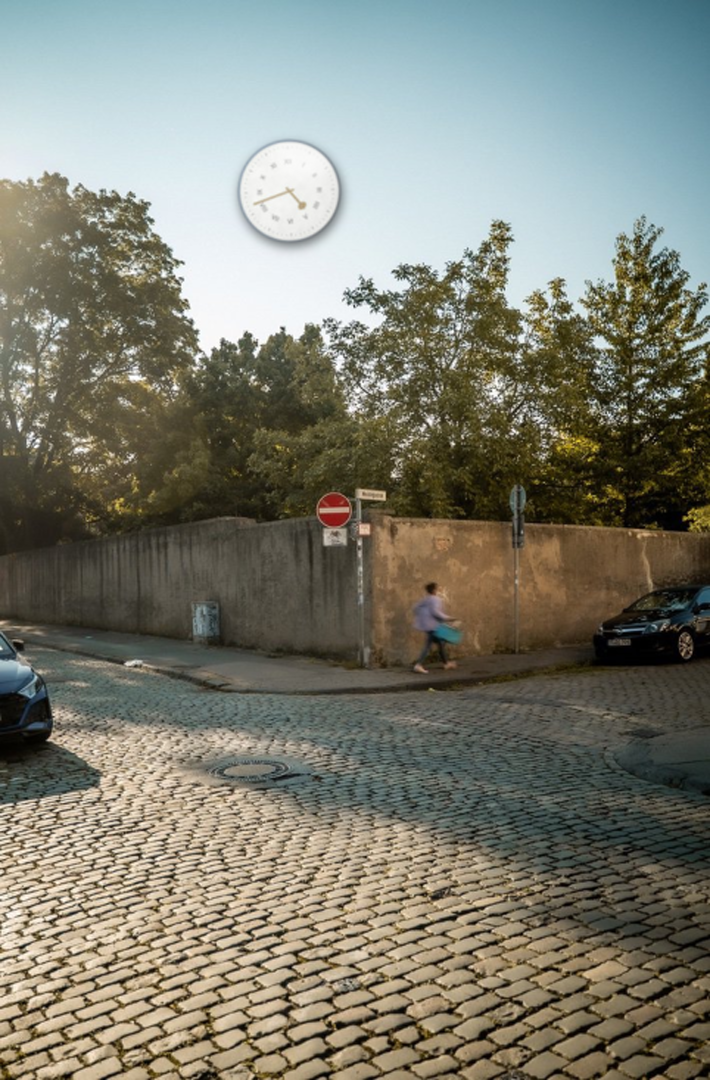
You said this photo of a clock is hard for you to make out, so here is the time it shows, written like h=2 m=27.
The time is h=4 m=42
